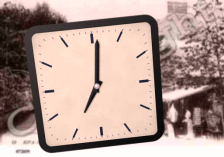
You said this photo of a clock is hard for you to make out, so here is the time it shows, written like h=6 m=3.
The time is h=7 m=1
